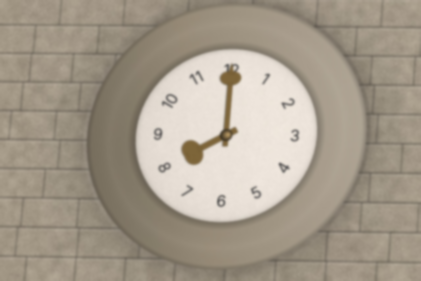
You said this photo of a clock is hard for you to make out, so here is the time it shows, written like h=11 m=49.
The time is h=8 m=0
